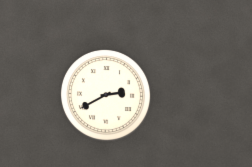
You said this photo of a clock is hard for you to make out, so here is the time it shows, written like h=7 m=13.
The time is h=2 m=40
